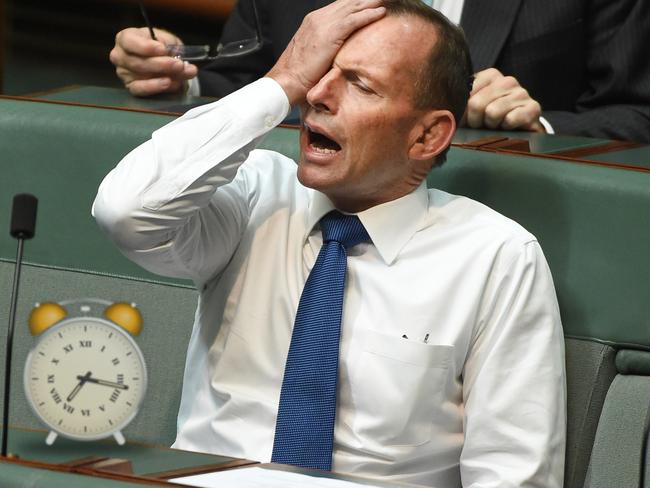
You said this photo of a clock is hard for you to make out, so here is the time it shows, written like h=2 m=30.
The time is h=7 m=17
